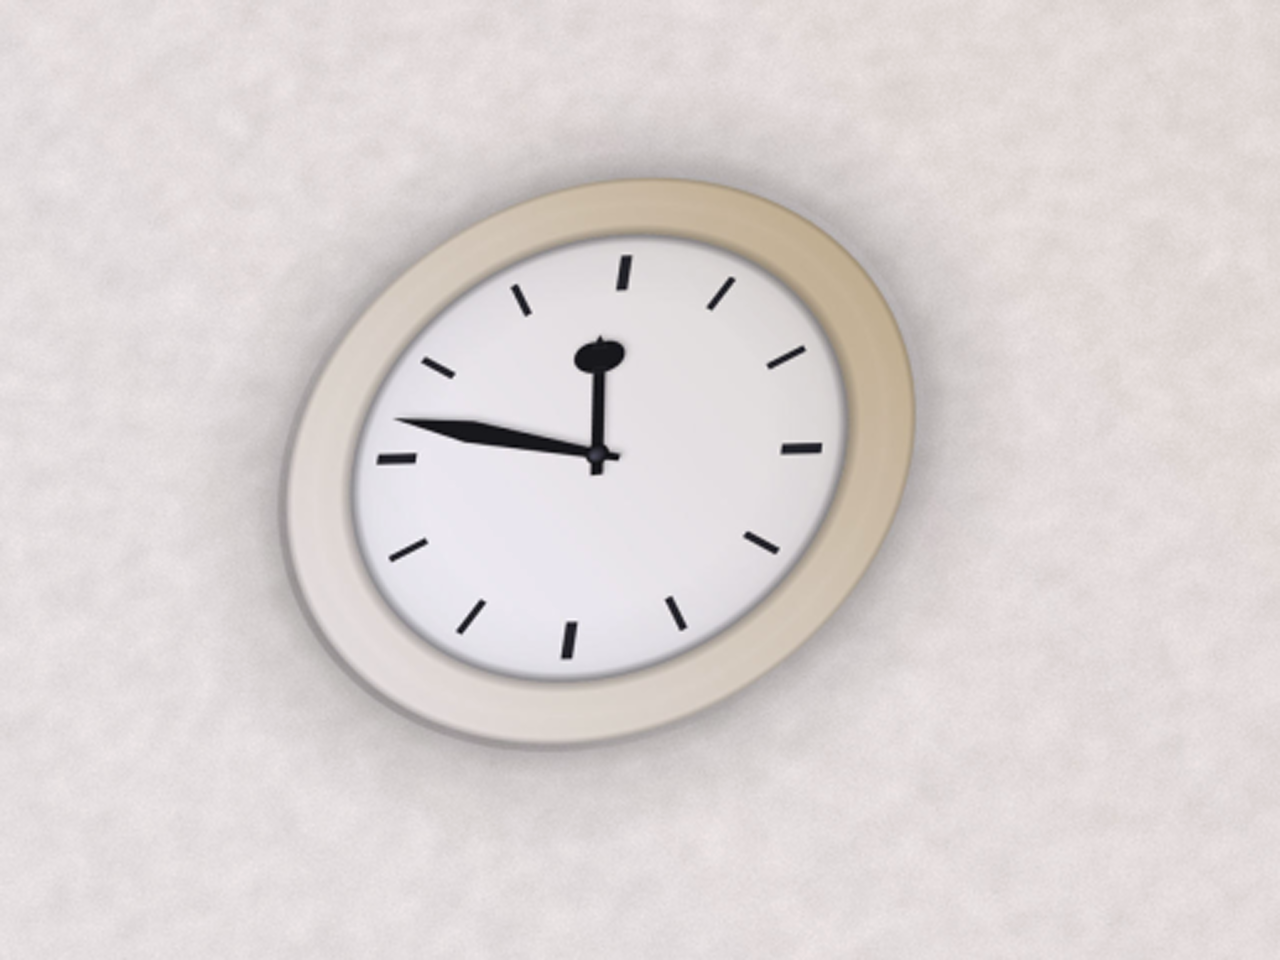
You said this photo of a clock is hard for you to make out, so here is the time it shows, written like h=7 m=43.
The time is h=11 m=47
